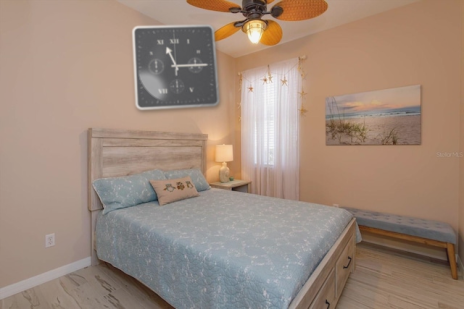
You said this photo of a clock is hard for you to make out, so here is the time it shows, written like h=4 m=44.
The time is h=11 m=15
